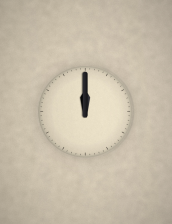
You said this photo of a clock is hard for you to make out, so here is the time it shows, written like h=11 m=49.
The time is h=12 m=0
